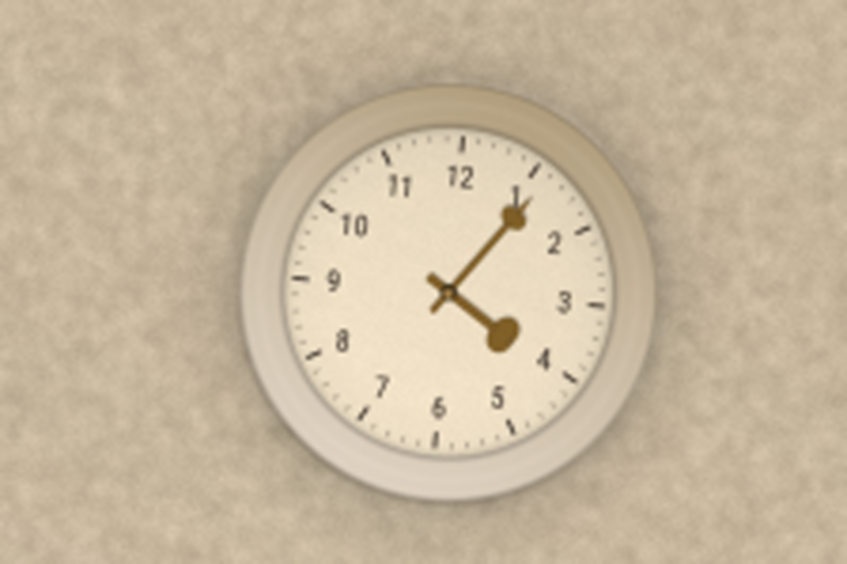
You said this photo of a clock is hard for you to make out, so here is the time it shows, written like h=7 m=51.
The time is h=4 m=6
